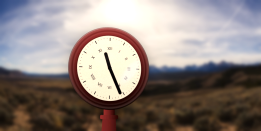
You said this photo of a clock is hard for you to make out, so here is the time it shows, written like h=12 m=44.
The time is h=11 m=26
